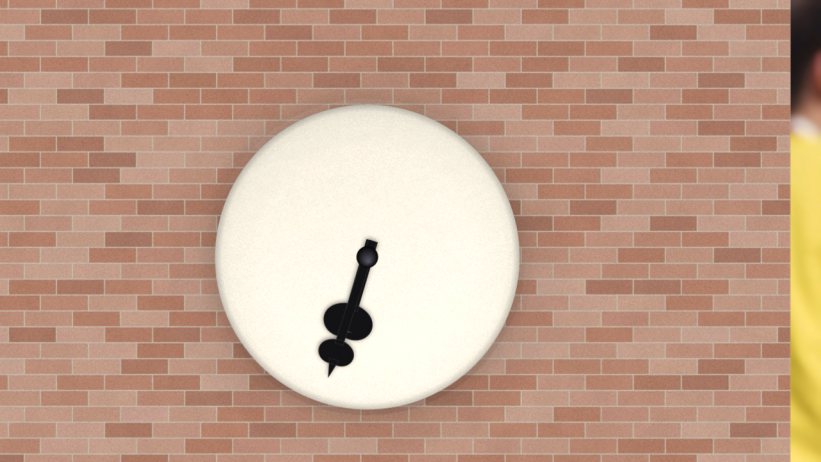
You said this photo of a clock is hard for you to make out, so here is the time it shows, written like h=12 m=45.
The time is h=6 m=33
